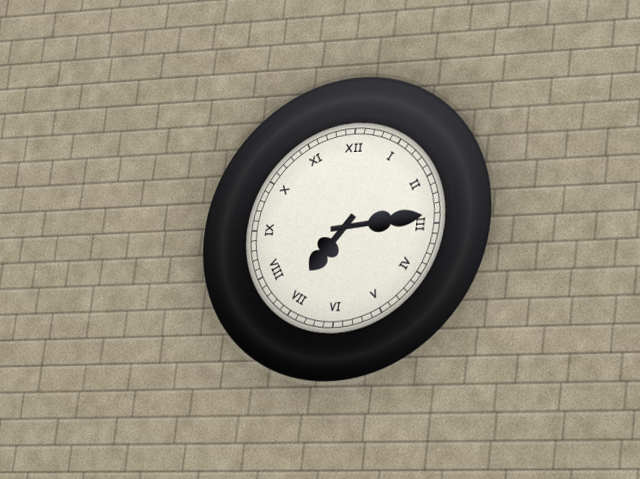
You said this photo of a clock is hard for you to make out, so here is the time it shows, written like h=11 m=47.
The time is h=7 m=14
